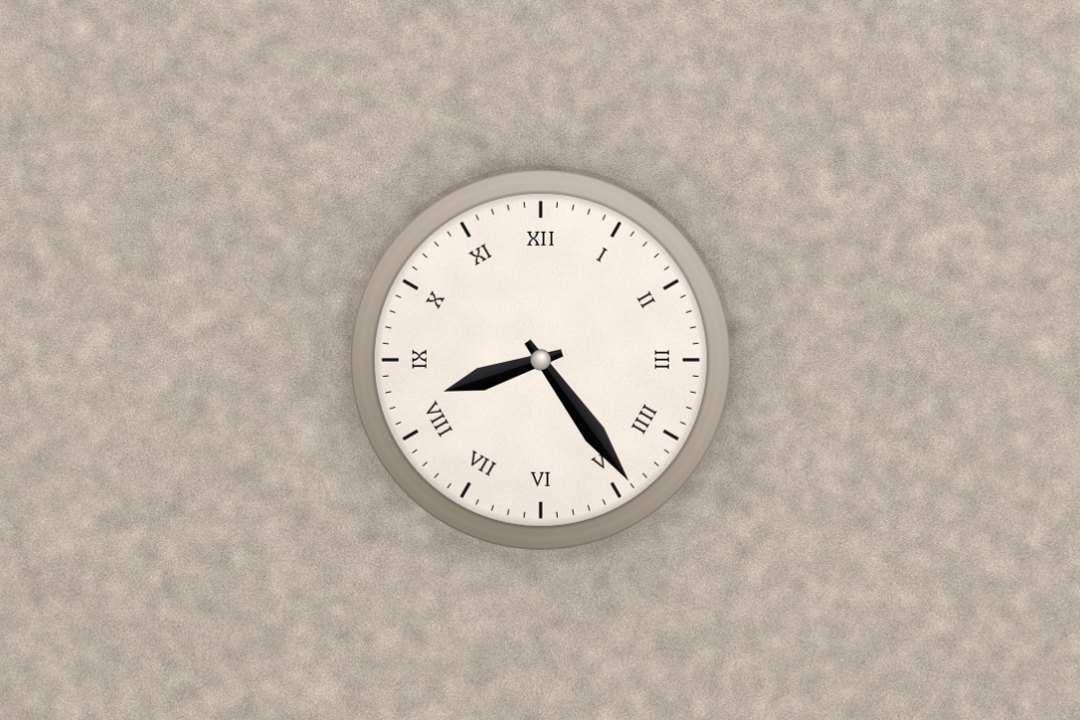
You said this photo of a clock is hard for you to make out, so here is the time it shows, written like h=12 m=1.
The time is h=8 m=24
